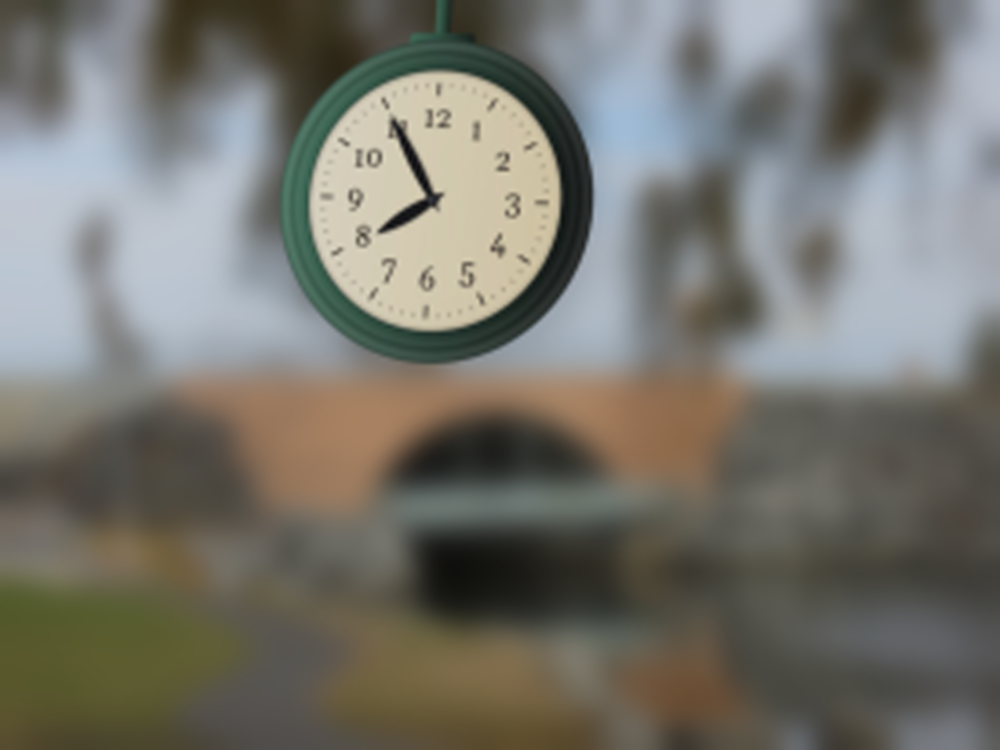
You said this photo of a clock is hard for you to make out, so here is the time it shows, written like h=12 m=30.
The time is h=7 m=55
